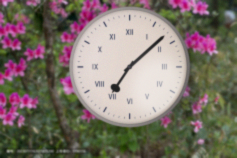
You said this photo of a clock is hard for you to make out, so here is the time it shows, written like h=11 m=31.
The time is h=7 m=8
